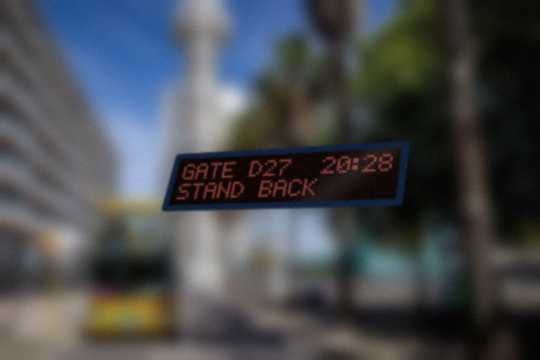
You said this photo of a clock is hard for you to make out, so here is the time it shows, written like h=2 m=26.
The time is h=20 m=28
